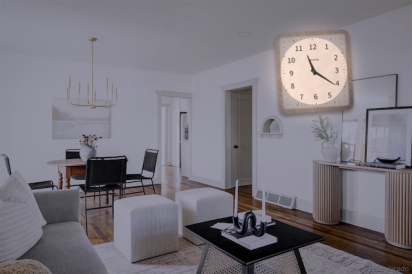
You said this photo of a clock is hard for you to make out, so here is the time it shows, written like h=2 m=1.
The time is h=11 m=21
